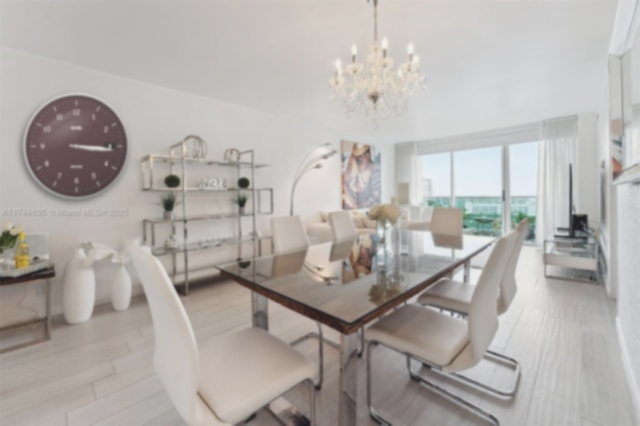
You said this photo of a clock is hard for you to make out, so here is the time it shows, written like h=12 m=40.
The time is h=3 m=16
